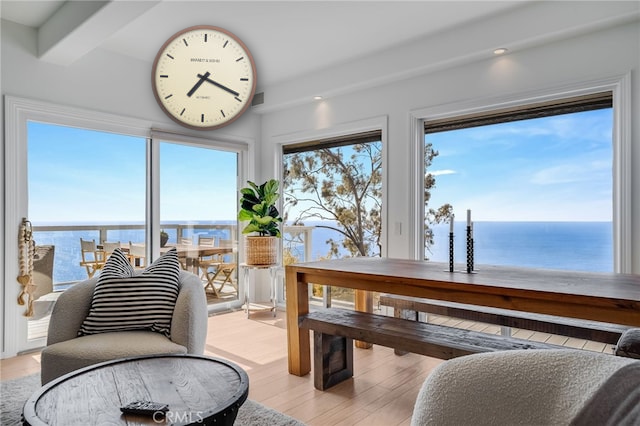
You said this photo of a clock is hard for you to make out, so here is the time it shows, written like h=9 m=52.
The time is h=7 m=19
